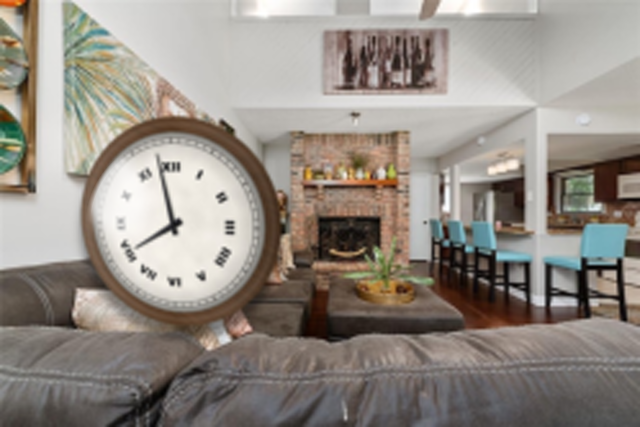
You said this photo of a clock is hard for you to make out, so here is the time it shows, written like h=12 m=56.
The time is h=7 m=58
